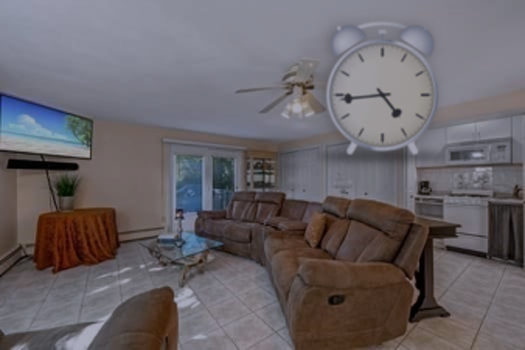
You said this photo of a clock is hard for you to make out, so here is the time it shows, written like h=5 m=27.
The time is h=4 m=44
